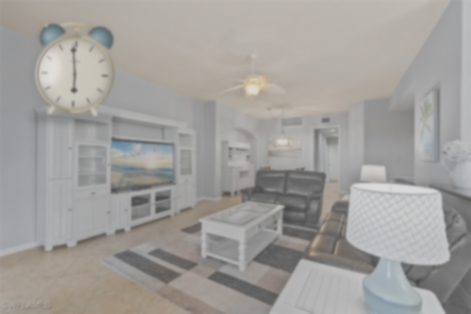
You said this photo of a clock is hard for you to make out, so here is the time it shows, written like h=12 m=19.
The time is h=5 m=59
